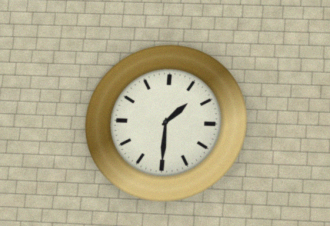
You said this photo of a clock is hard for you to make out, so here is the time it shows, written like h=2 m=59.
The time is h=1 m=30
